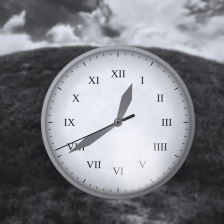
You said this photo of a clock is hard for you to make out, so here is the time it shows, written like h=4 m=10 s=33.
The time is h=12 m=39 s=41
